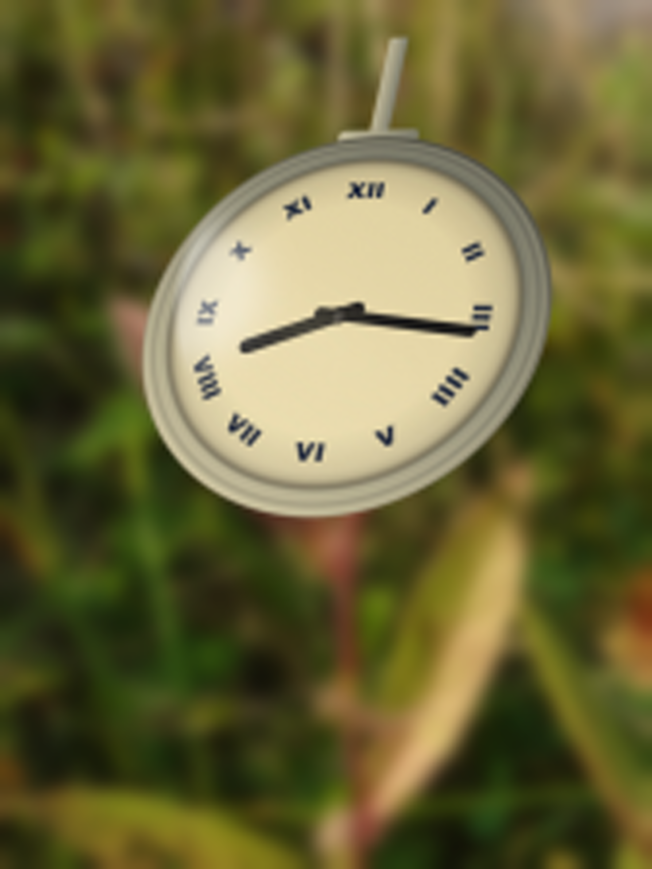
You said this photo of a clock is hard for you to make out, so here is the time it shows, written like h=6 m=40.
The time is h=8 m=16
